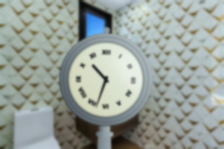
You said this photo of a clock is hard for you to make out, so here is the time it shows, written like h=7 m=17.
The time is h=10 m=33
